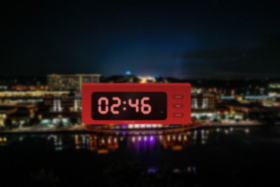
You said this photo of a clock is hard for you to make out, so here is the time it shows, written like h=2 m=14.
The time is h=2 m=46
